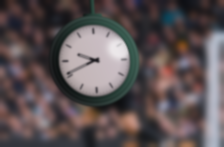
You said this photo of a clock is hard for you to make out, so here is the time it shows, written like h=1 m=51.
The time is h=9 m=41
